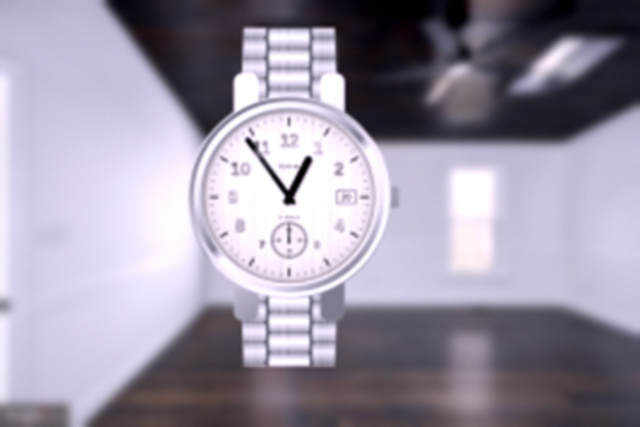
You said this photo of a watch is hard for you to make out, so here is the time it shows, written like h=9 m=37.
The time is h=12 m=54
